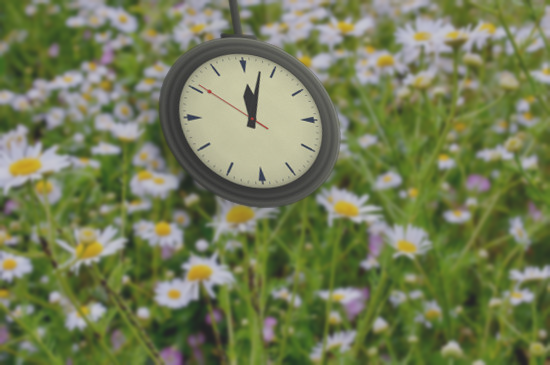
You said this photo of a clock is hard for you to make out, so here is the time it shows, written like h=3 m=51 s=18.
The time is h=12 m=2 s=51
